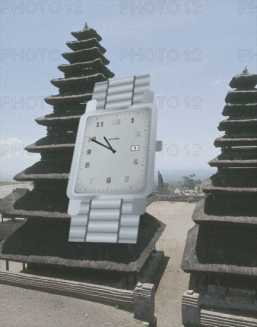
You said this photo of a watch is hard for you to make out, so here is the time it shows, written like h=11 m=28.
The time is h=10 m=50
